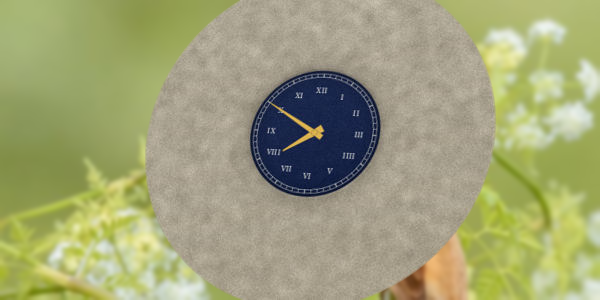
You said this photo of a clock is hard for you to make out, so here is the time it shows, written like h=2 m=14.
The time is h=7 m=50
